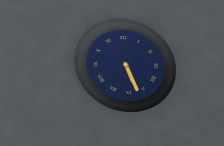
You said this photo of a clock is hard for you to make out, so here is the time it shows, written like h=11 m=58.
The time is h=5 m=27
